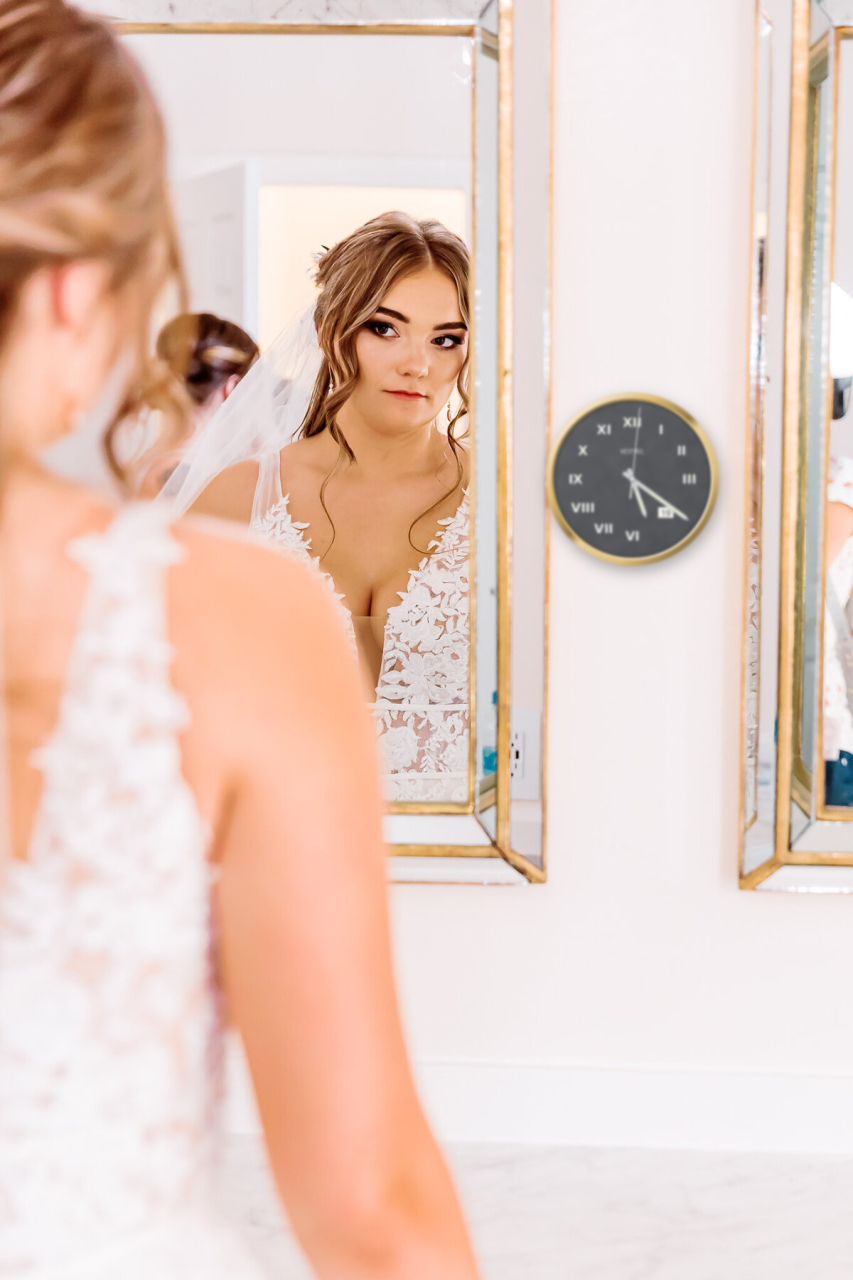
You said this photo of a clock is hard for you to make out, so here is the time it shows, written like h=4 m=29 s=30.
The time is h=5 m=21 s=1
